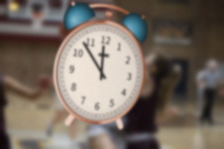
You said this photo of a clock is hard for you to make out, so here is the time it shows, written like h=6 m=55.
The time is h=11 m=53
